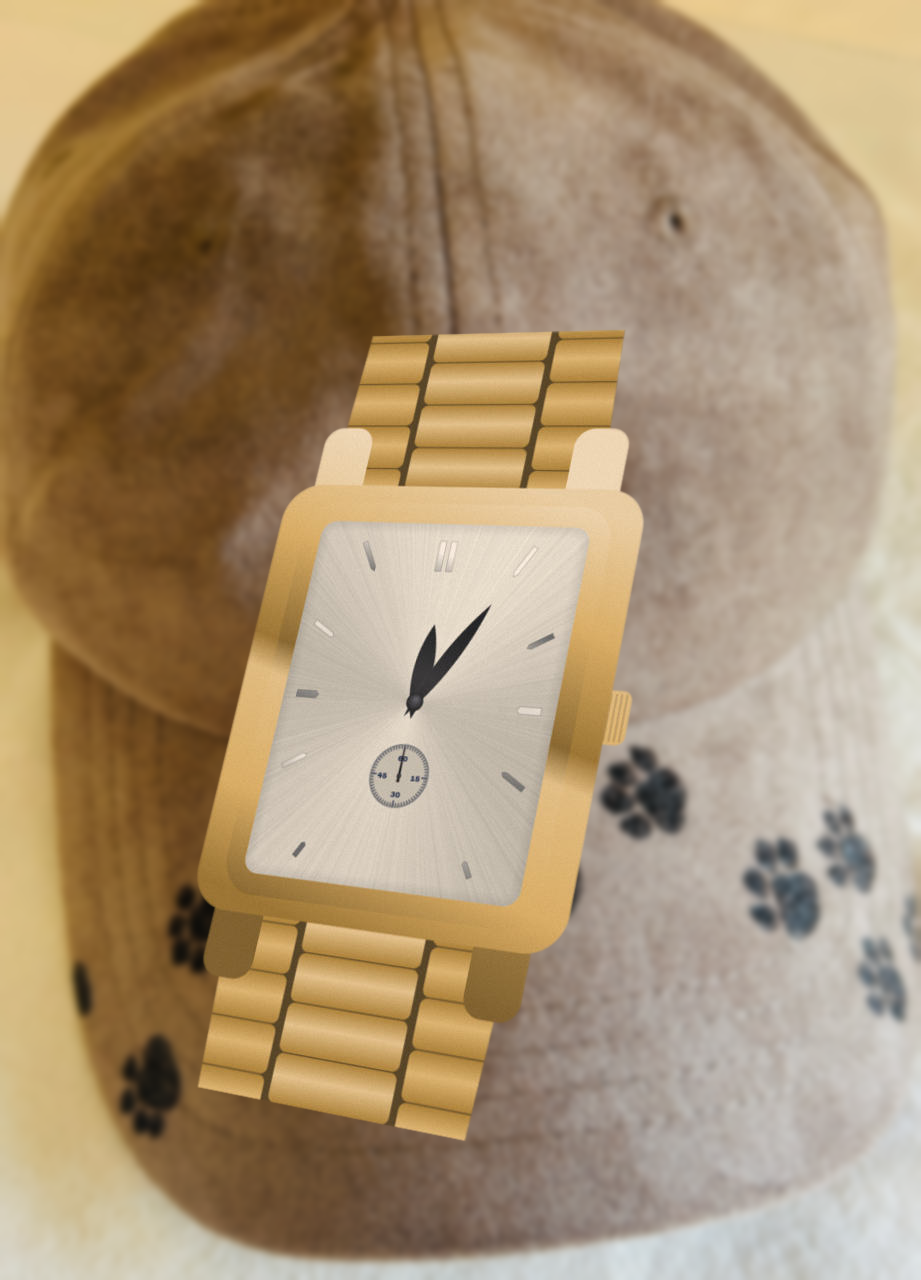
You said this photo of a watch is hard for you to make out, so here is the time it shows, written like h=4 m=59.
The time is h=12 m=5
